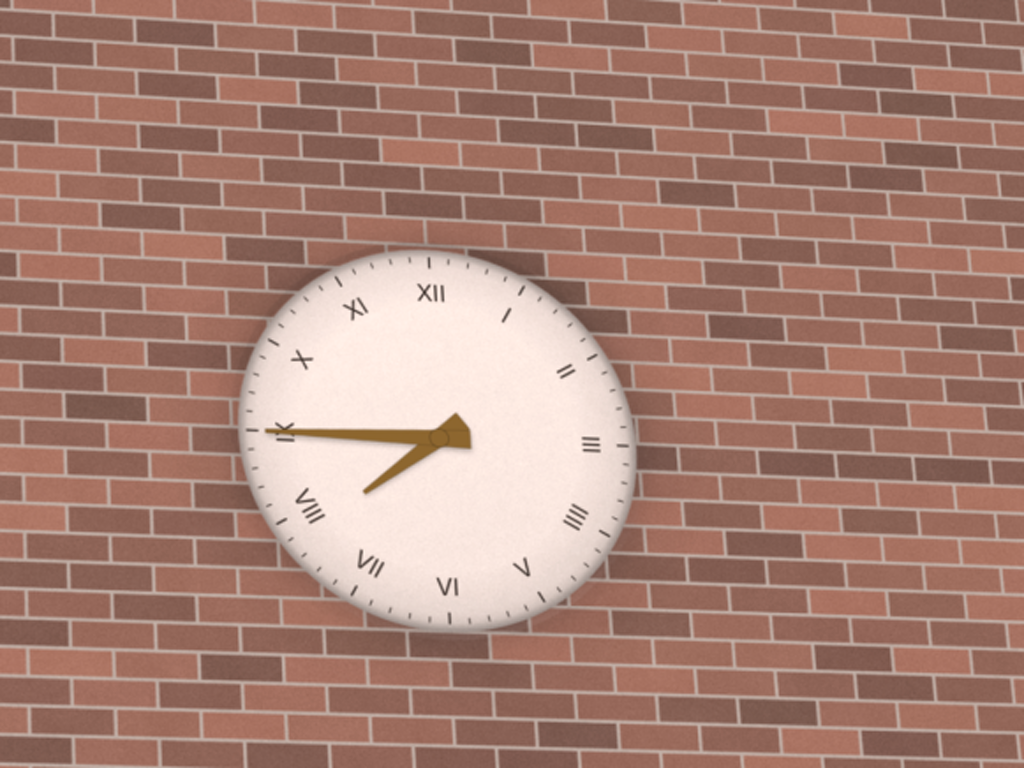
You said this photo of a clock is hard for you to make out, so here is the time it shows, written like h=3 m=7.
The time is h=7 m=45
